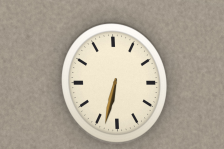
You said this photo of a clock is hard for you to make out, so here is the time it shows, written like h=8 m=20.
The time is h=6 m=33
